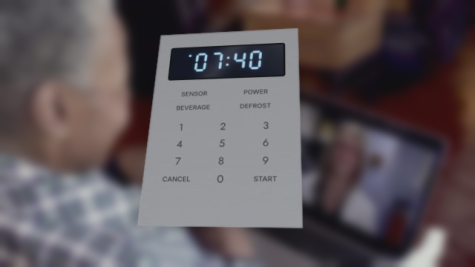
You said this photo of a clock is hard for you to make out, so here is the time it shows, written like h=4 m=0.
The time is h=7 m=40
